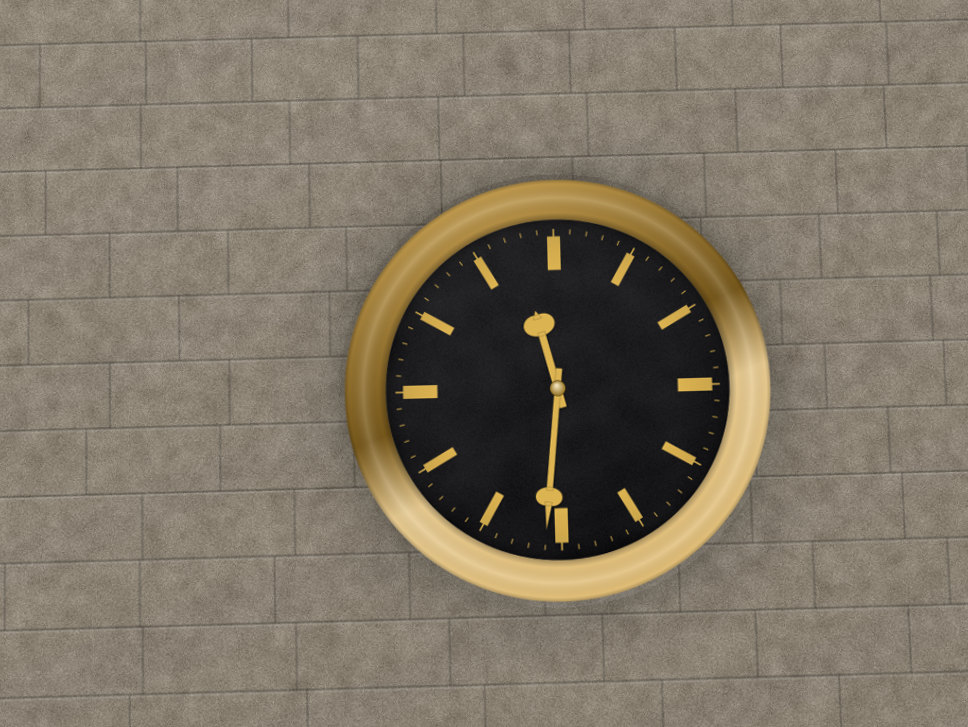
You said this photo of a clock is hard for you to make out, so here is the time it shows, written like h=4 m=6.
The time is h=11 m=31
